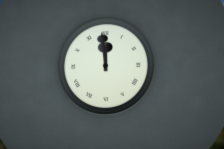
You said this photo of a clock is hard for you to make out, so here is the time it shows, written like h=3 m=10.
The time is h=11 m=59
